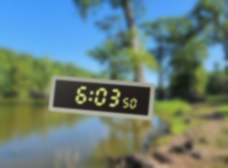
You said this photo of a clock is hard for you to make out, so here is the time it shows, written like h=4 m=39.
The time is h=6 m=3
